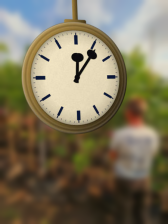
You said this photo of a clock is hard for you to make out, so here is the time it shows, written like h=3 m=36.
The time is h=12 m=6
